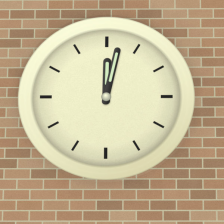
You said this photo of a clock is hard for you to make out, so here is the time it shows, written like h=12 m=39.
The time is h=12 m=2
